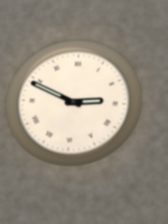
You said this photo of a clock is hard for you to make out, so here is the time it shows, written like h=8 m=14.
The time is h=2 m=49
